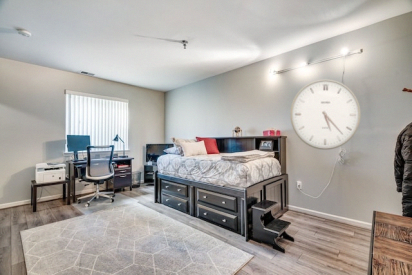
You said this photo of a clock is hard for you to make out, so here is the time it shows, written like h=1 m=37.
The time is h=5 m=23
